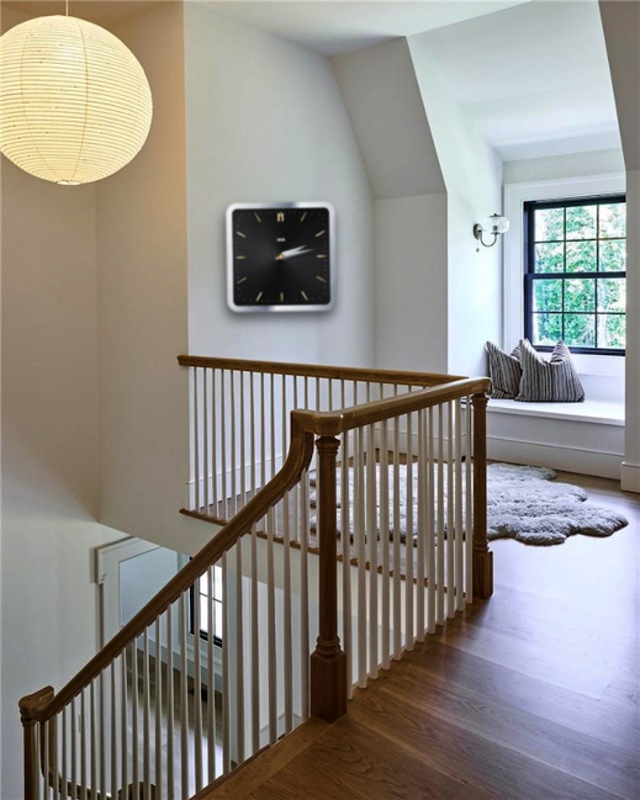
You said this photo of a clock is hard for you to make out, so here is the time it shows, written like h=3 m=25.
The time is h=2 m=13
